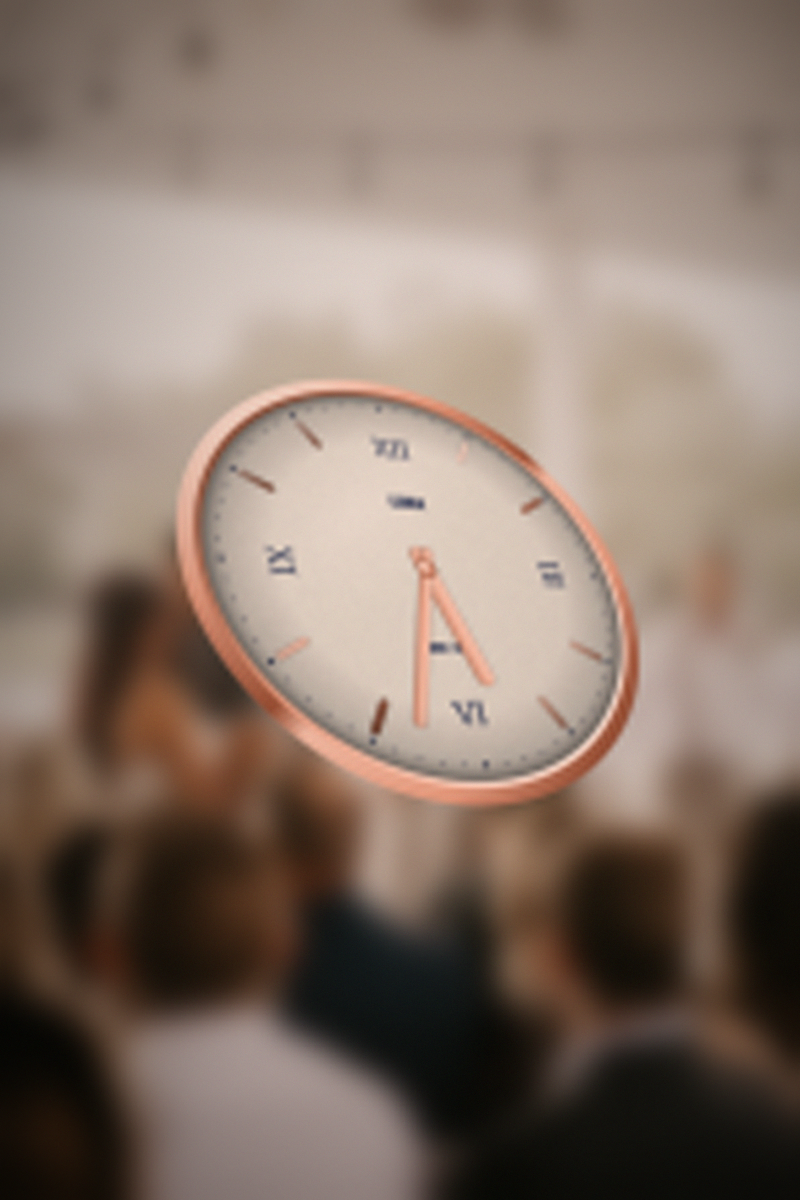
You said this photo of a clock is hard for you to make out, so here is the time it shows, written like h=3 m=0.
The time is h=5 m=33
